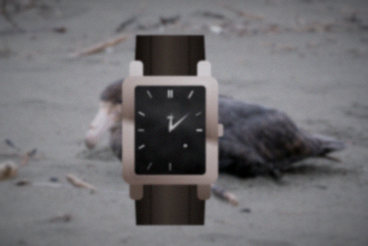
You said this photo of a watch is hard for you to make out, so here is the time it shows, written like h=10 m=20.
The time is h=12 m=8
